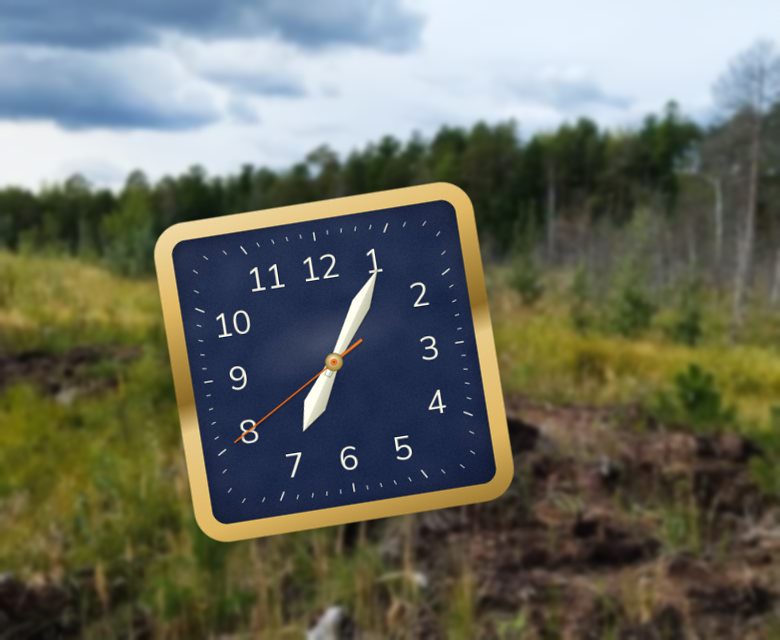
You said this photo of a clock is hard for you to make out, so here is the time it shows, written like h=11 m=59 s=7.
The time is h=7 m=5 s=40
